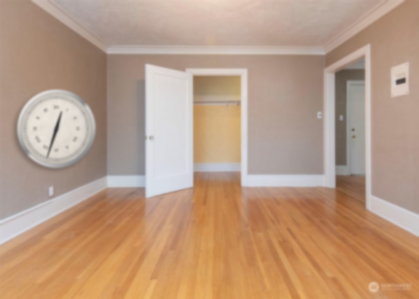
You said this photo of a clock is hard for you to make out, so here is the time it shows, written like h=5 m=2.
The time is h=12 m=33
